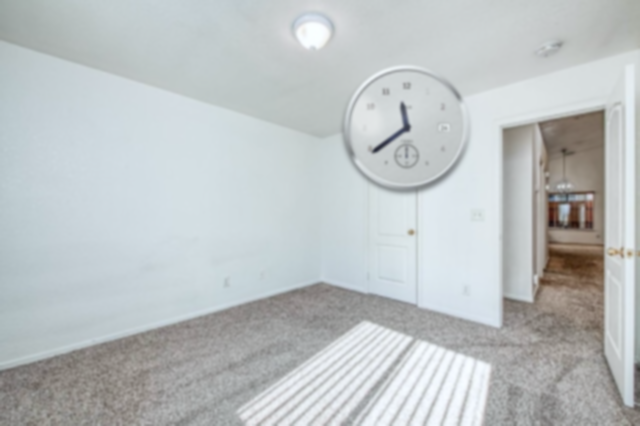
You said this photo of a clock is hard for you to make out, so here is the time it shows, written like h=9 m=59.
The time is h=11 m=39
